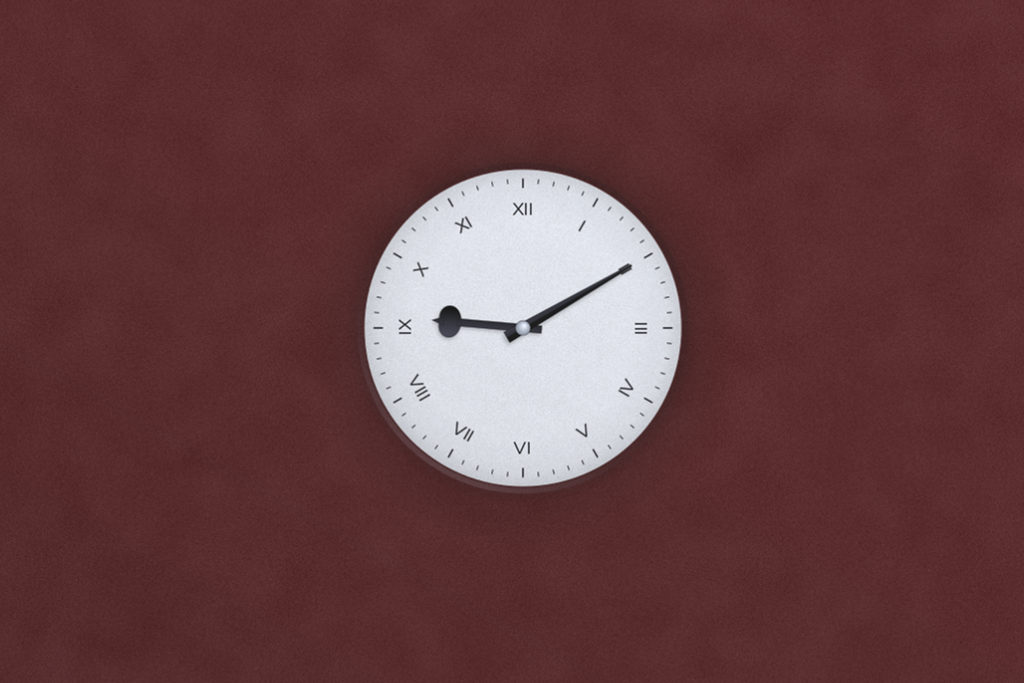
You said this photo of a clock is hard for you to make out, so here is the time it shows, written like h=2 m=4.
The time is h=9 m=10
